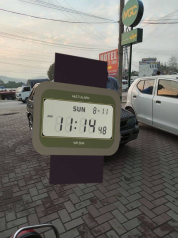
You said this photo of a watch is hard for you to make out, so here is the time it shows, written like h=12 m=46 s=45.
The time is h=11 m=14 s=48
